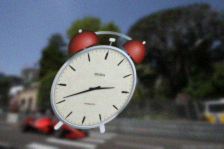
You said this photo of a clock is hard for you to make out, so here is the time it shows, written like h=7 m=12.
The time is h=2 m=41
